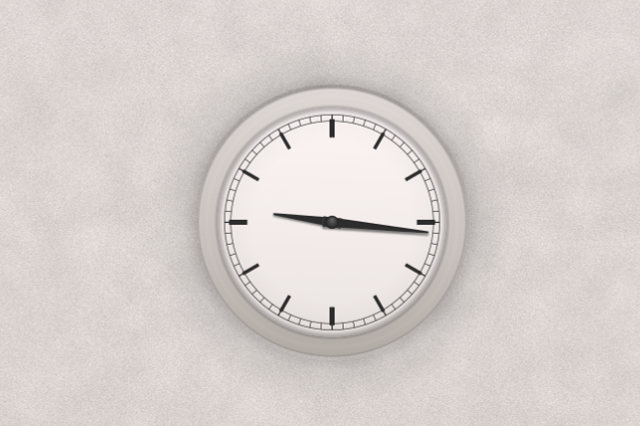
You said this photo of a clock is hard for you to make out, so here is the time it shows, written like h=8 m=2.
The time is h=9 m=16
